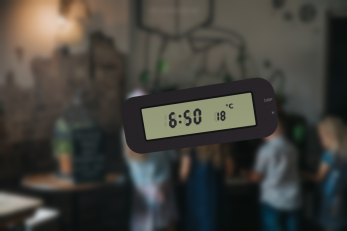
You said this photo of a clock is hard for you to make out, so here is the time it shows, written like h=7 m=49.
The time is h=6 m=50
